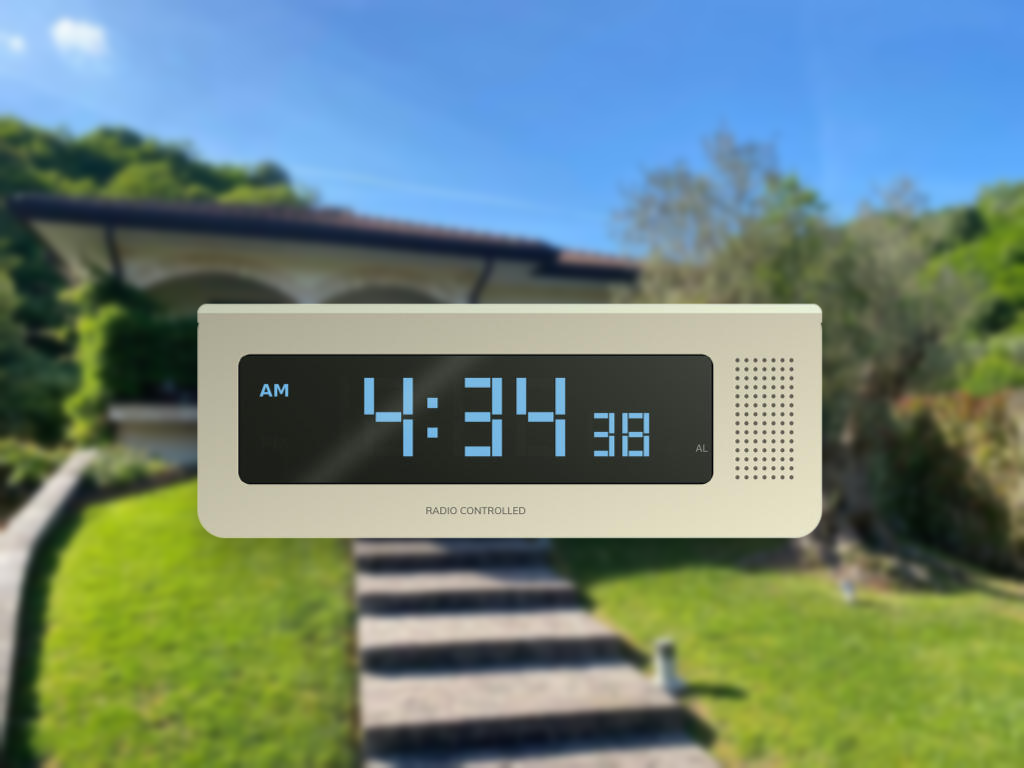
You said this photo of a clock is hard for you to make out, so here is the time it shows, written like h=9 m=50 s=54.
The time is h=4 m=34 s=38
